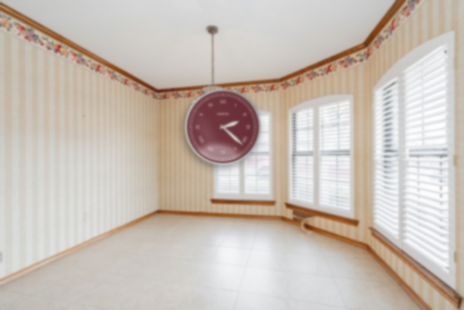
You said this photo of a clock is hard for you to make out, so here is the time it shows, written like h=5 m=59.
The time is h=2 m=22
